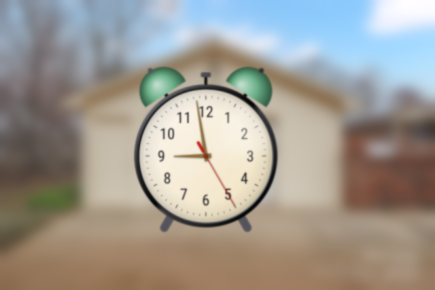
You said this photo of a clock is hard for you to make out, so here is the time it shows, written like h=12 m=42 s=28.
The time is h=8 m=58 s=25
